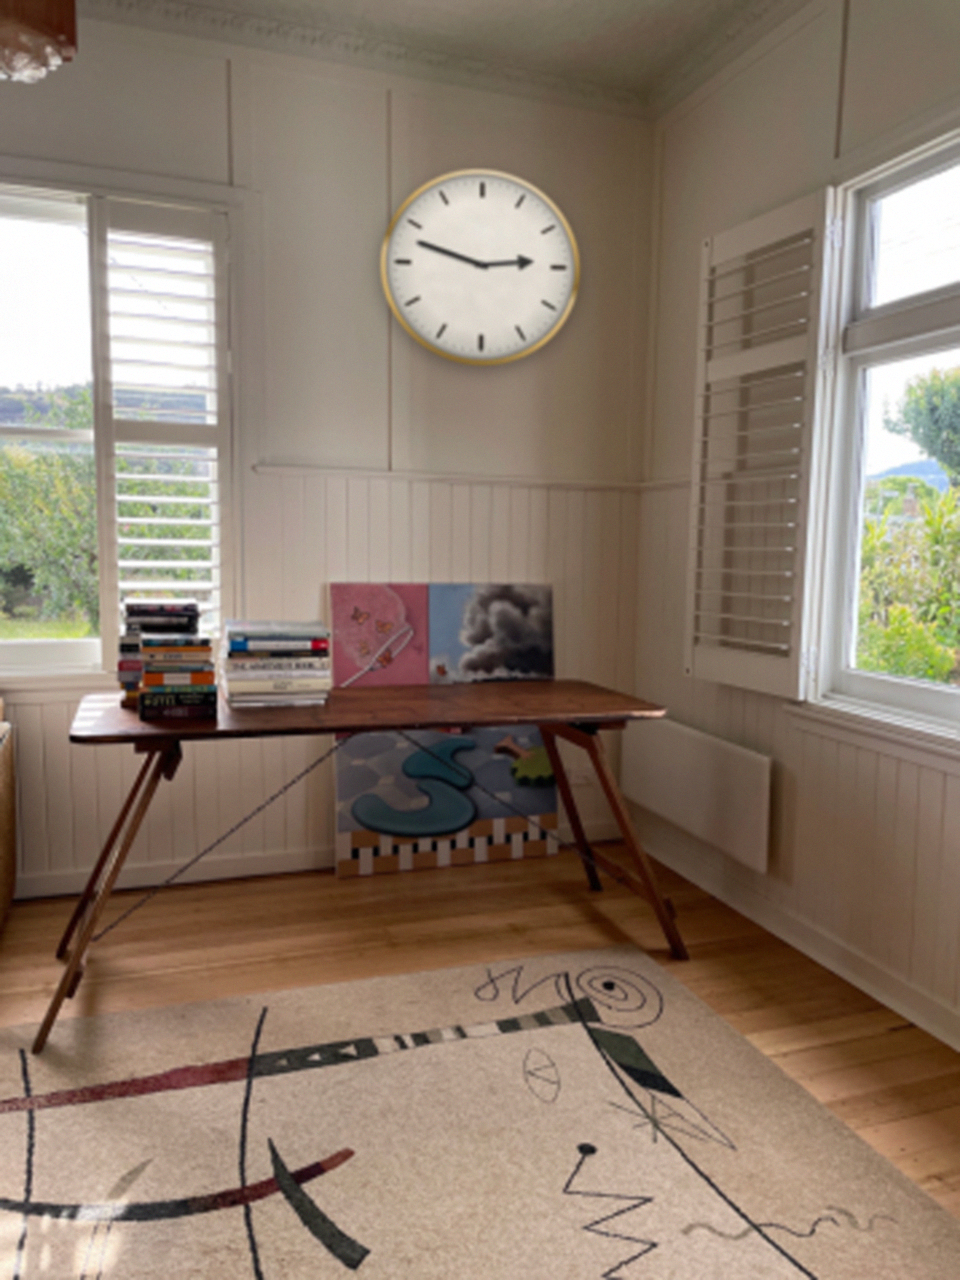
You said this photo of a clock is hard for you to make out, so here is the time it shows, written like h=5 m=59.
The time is h=2 m=48
